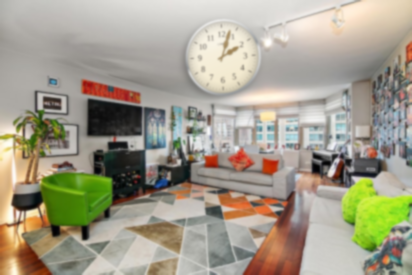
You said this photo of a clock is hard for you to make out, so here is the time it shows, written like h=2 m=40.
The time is h=2 m=3
